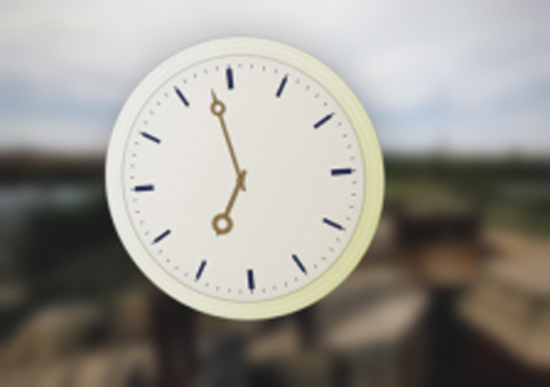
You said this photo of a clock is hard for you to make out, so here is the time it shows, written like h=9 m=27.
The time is h=6 m=58
